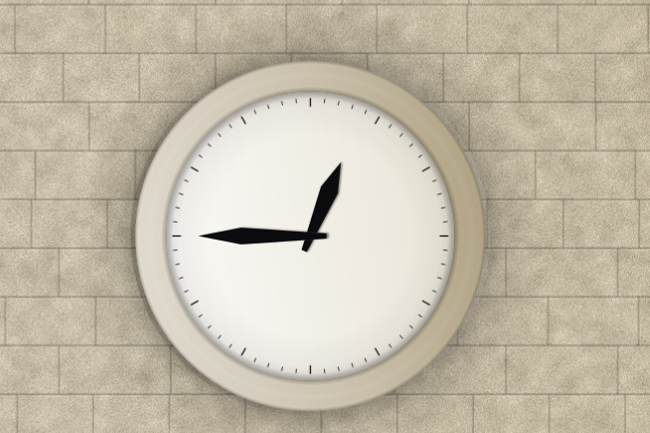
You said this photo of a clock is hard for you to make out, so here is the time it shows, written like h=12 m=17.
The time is h=12 m=45
